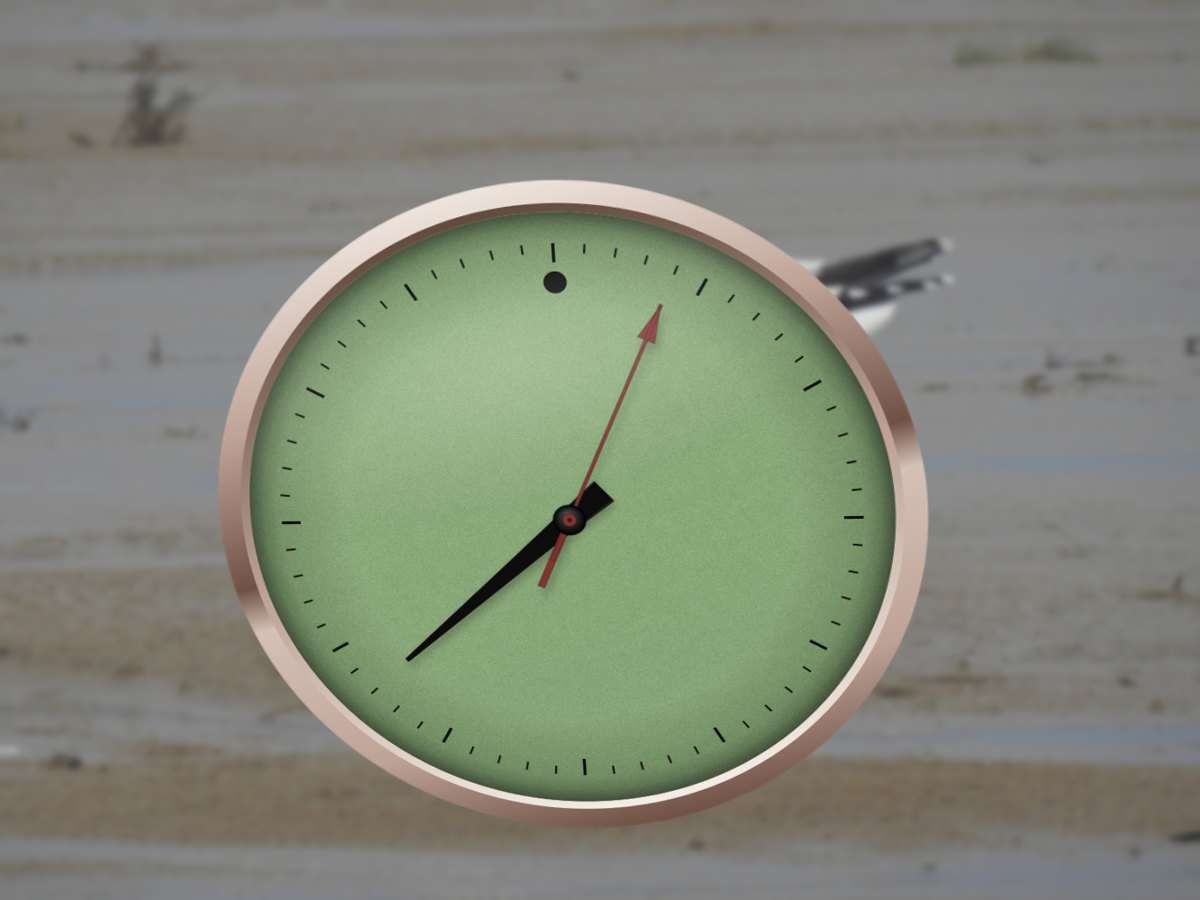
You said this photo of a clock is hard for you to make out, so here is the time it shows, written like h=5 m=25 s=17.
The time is h=7 m=38 s=4
